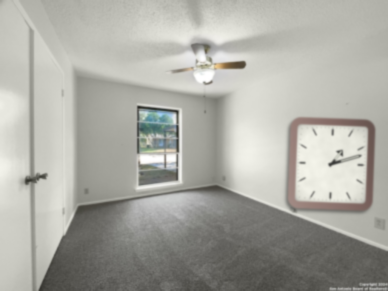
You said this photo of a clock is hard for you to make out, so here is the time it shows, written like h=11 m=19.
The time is h=1 m=12
